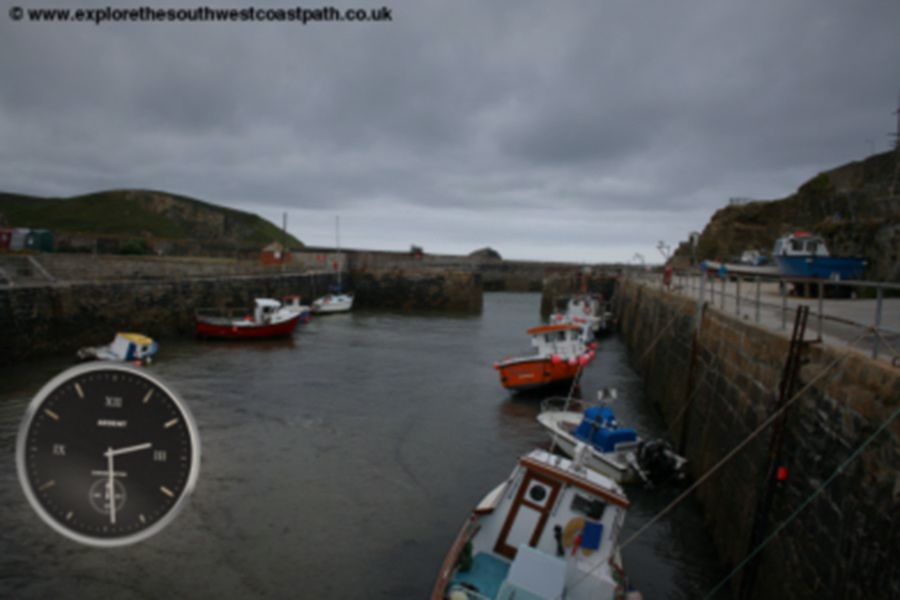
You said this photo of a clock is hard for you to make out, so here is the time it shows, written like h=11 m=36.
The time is h=2 m=29
